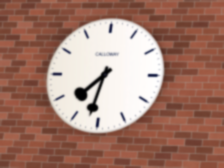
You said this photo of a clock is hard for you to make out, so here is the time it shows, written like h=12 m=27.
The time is h=7 m=32
